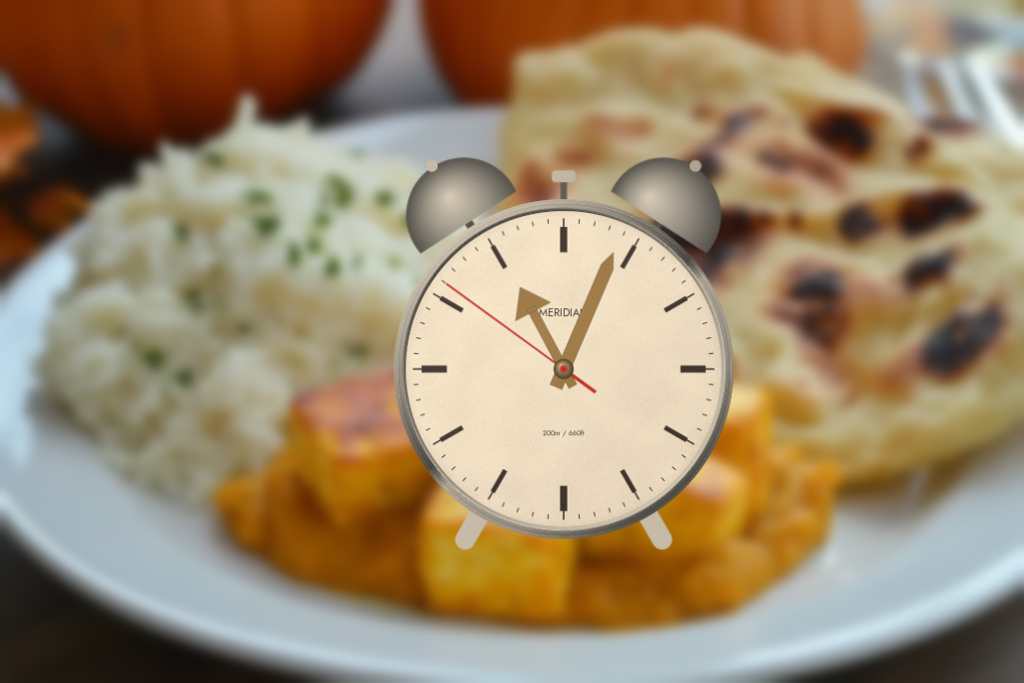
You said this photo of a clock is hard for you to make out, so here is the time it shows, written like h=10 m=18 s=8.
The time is h=11 m=3 s=51
